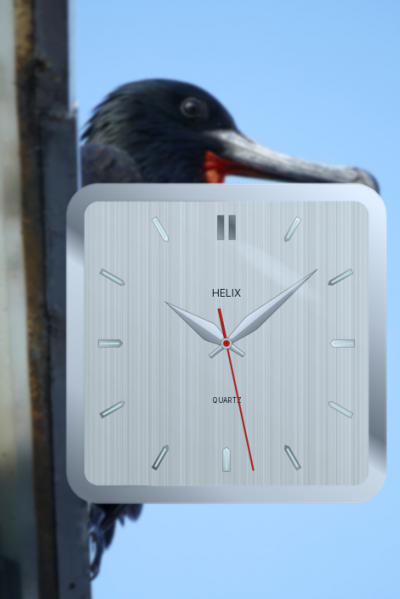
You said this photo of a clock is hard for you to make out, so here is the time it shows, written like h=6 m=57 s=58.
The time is h=10 m=8 s=28
